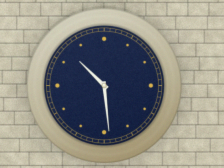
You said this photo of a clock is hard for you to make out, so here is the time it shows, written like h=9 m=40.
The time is h=10 m=29
